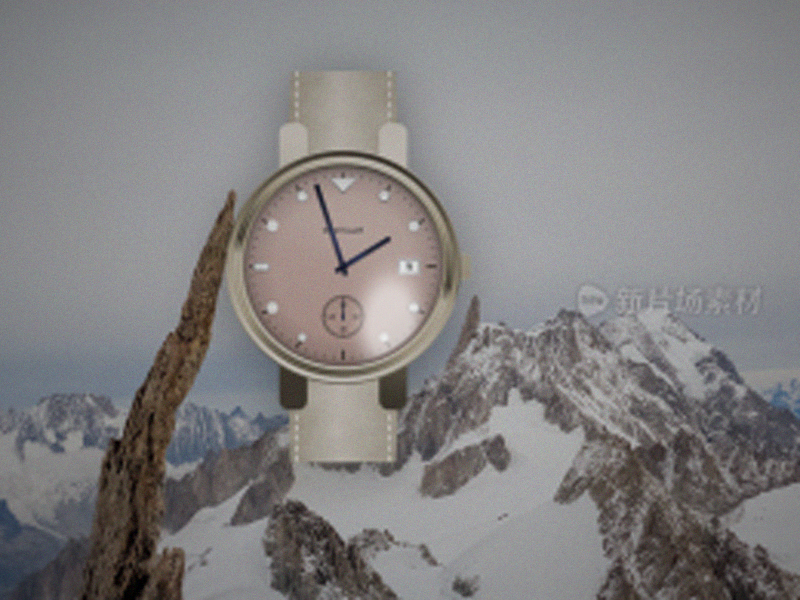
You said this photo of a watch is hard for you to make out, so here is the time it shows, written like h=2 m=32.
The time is h=1 m=57
